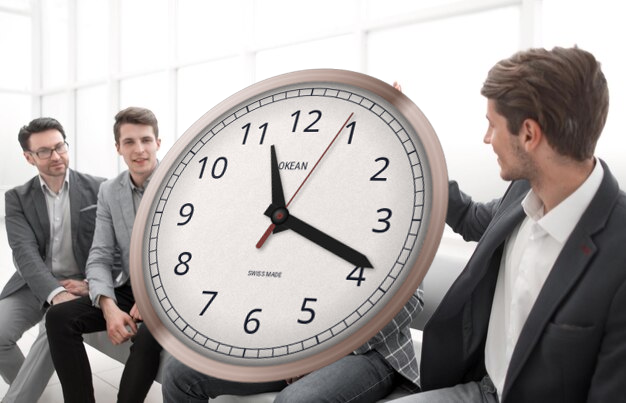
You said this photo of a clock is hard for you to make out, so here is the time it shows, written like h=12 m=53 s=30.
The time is h=11 m=19 s=4
